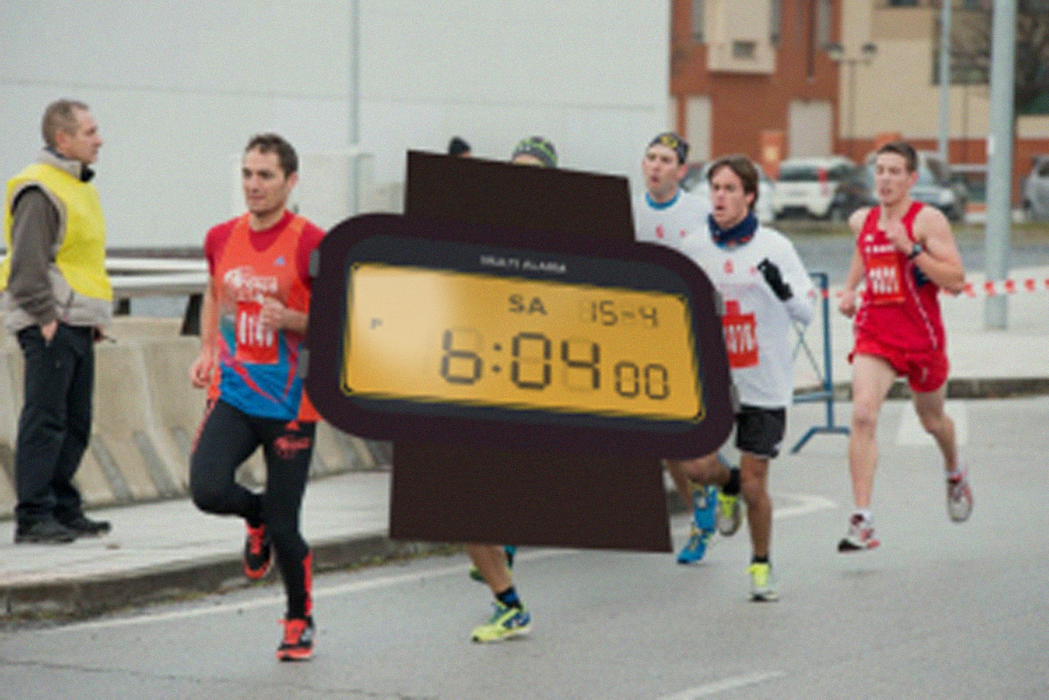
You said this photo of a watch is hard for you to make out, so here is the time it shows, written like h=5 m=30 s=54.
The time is h=6 m=4 s=0
